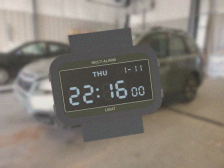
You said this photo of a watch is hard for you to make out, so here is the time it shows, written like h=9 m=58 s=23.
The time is h=22 m=16 s=0
